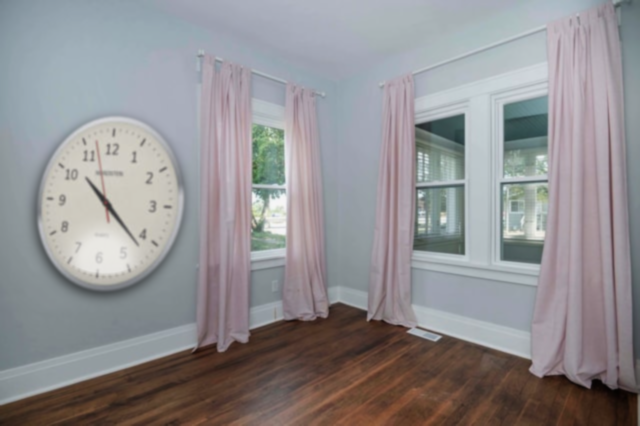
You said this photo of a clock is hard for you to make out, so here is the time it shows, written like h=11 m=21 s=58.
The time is h=10 m=21 s=57
